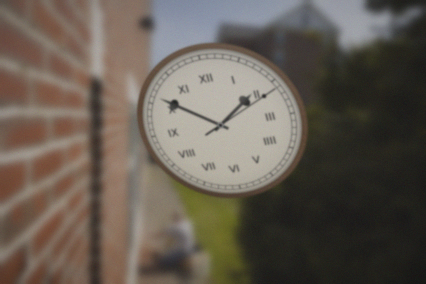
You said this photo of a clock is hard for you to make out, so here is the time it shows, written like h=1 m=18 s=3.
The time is h=1 m=51 s=11
